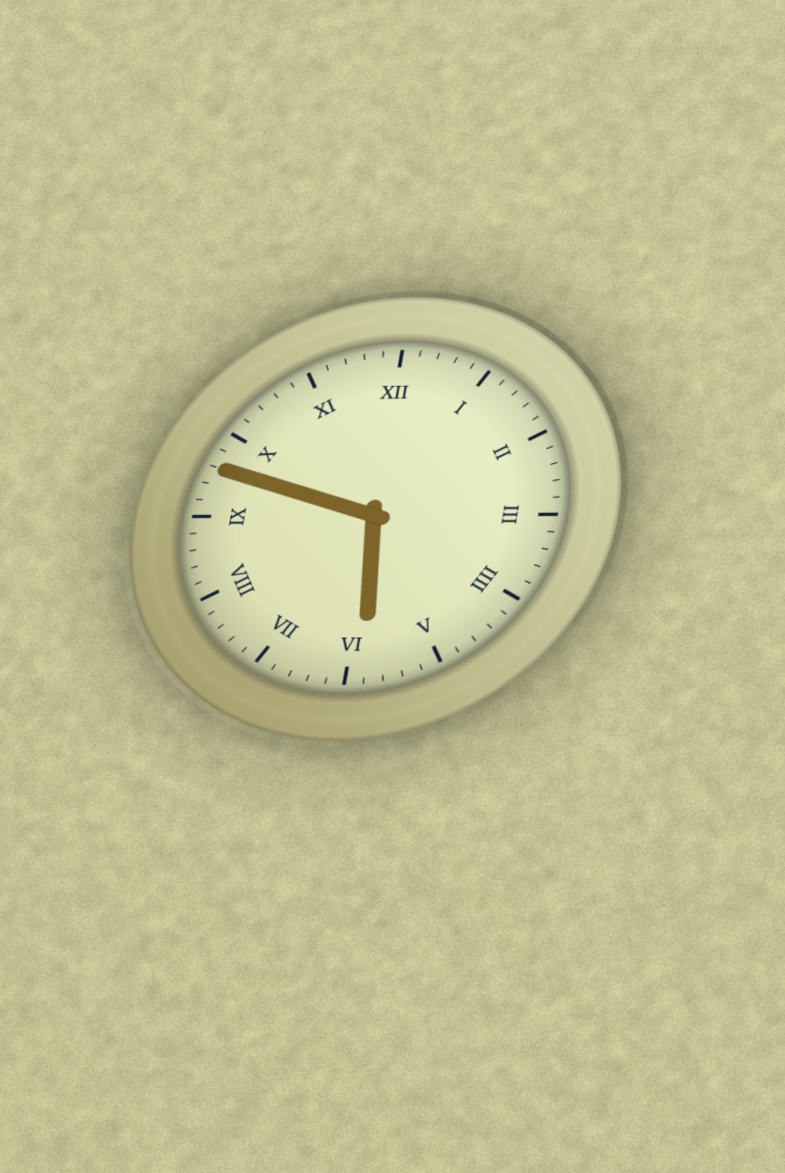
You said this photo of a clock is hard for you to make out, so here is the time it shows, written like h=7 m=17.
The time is h=5 m=48
